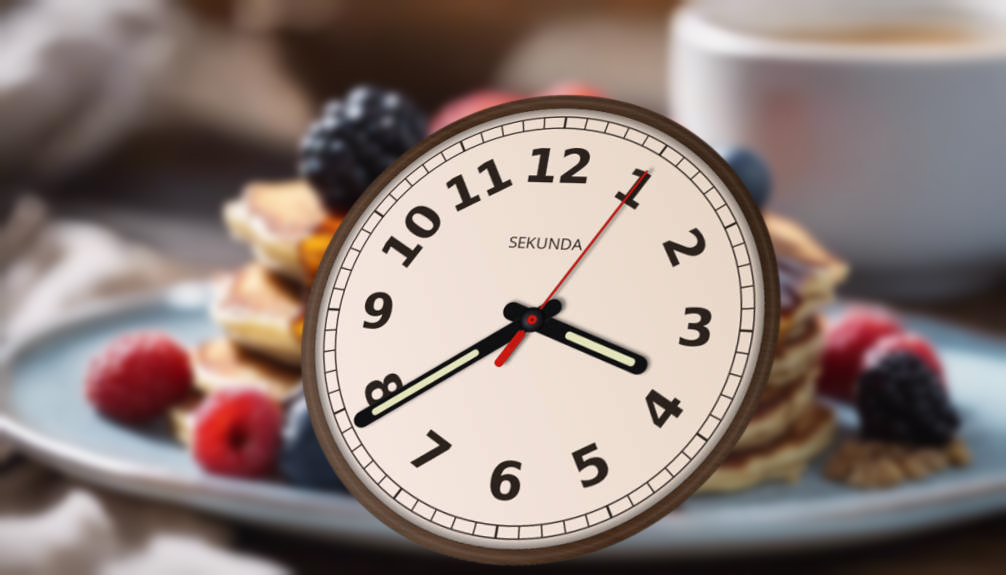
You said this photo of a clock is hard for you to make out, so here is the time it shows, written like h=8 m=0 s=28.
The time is h=3 m=39 s=5
